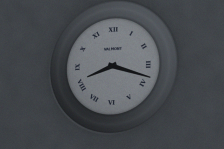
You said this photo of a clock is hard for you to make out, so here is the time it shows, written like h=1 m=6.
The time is h=8 m=18
